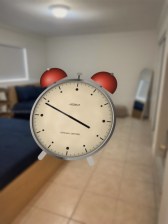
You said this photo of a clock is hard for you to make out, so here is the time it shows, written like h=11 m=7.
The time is h=3 m=49
